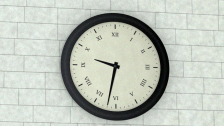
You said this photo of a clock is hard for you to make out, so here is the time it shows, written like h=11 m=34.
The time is h=9 m=32
